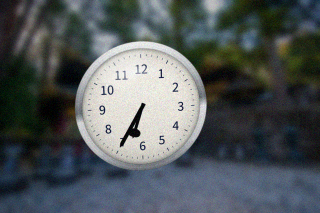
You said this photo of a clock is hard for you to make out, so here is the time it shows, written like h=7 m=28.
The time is h=6 m=35
